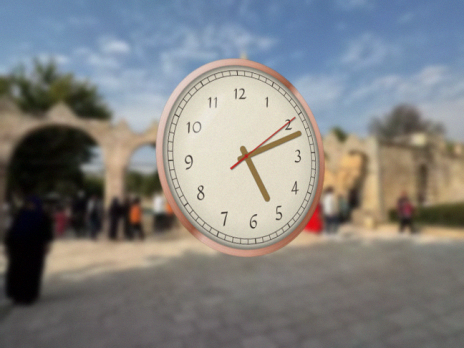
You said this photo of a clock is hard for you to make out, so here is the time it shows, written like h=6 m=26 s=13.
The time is h=5 m=12 s=10
